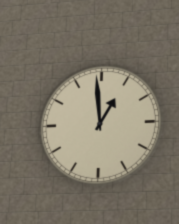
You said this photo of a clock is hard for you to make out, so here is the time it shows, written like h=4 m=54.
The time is h=12 m=59
